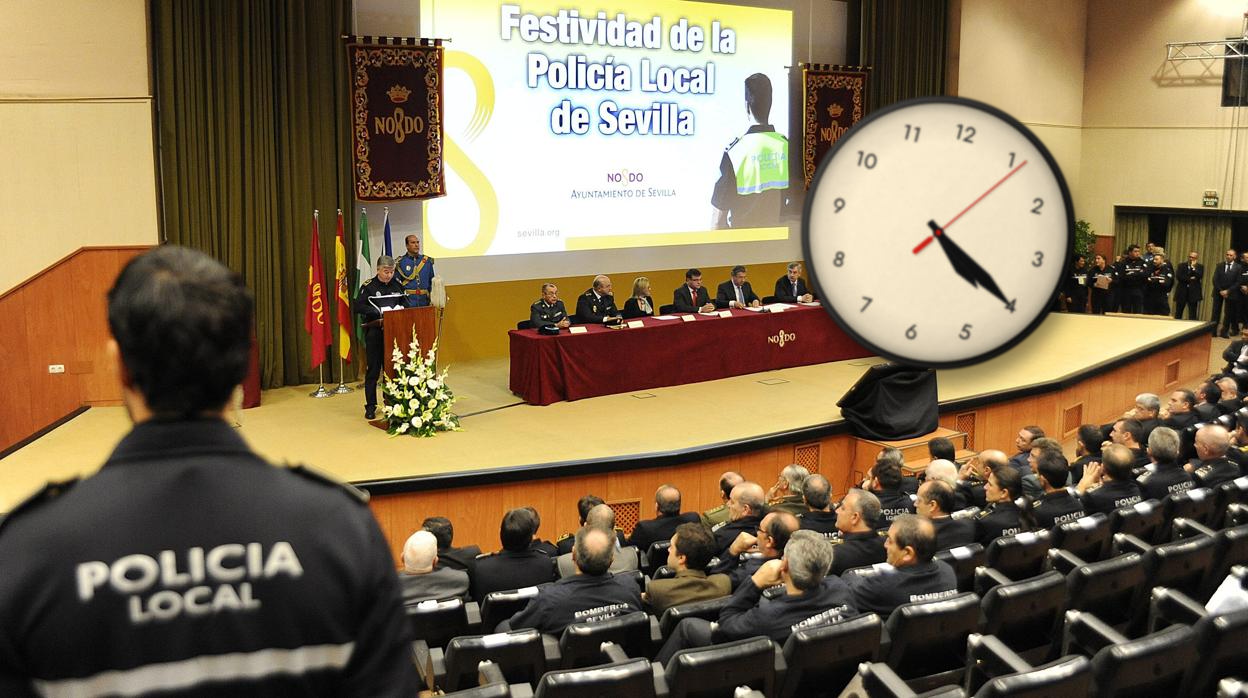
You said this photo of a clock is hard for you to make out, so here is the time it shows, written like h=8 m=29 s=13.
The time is h=4 m=20 s=6
